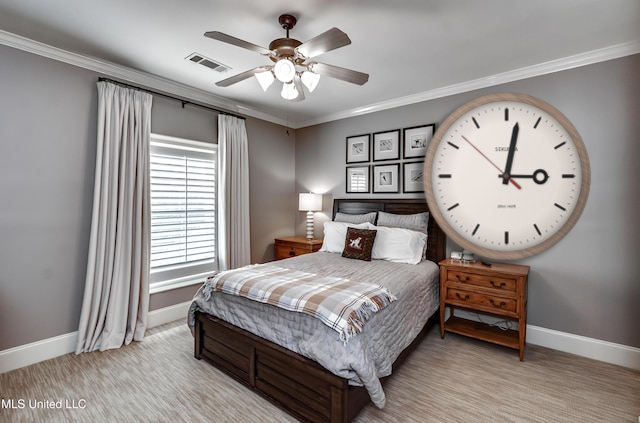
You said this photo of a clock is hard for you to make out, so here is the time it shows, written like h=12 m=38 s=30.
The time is h=3 m=1 s=52
